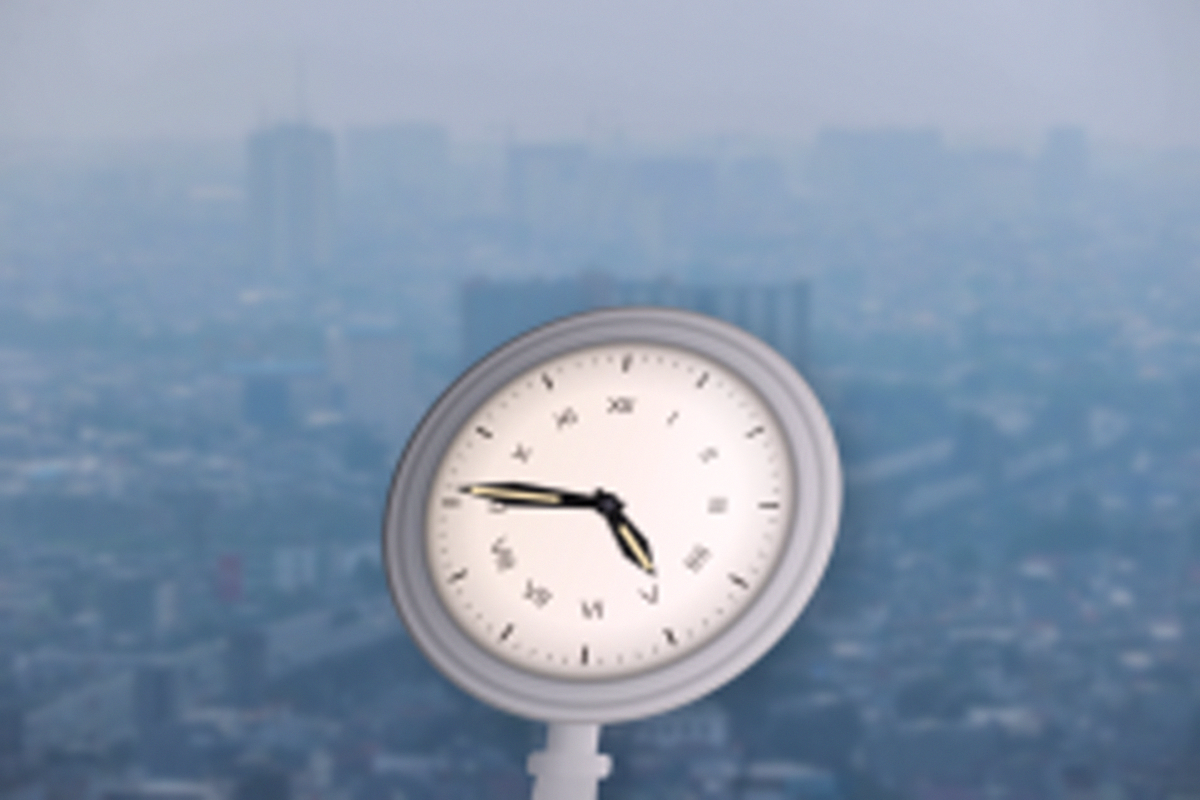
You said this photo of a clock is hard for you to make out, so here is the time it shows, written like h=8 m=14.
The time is h=4 m=46
